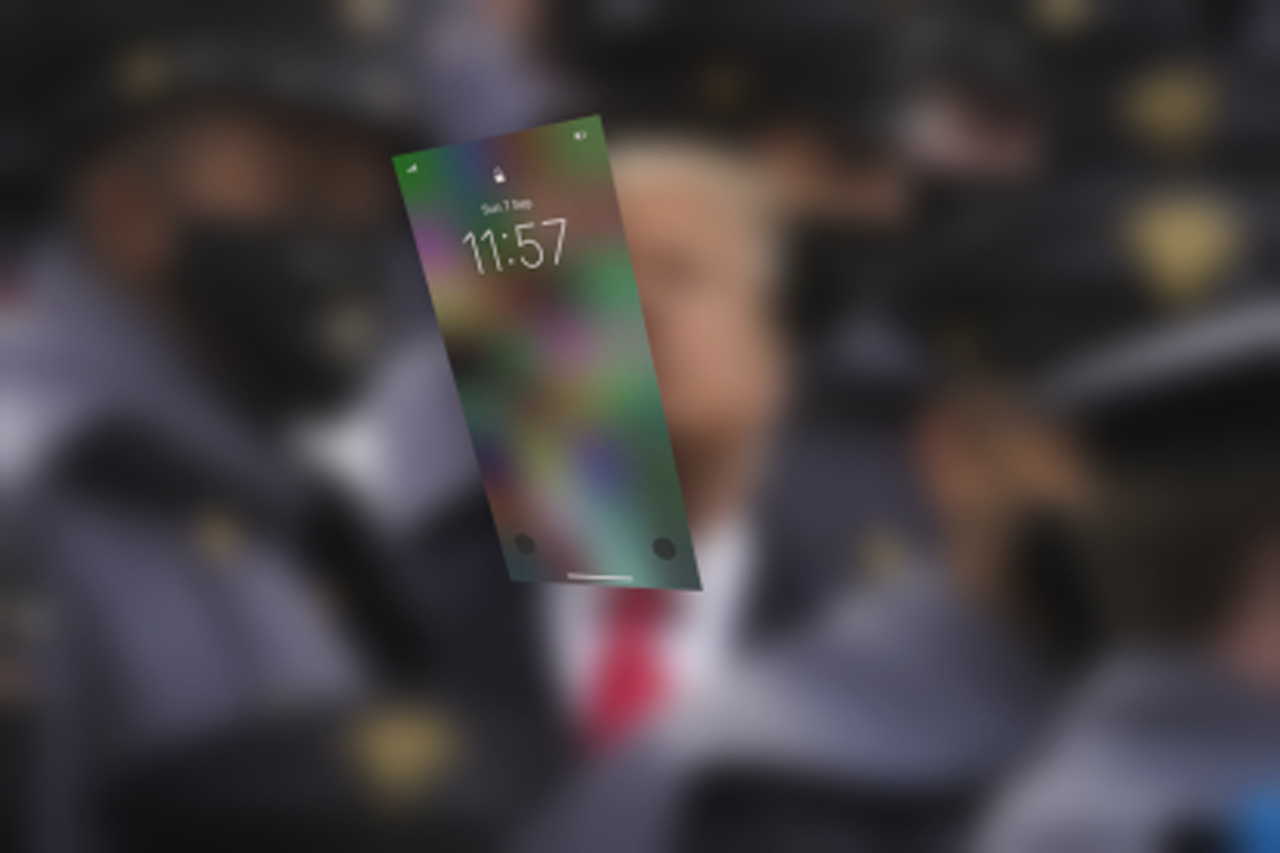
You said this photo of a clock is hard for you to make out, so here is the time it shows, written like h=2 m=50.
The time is h=11 m=57
